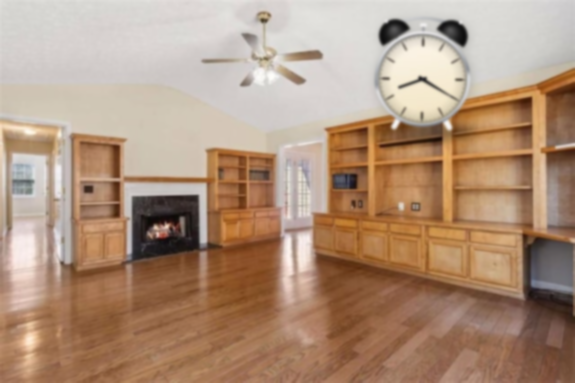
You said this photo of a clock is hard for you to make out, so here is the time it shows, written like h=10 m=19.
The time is h=8 m=20
